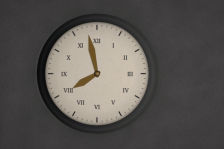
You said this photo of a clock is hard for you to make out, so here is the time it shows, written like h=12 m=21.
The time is h=7 m=58
